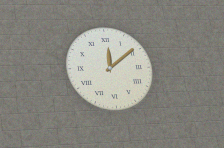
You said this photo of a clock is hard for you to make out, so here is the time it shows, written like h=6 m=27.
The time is h=12 m=9
